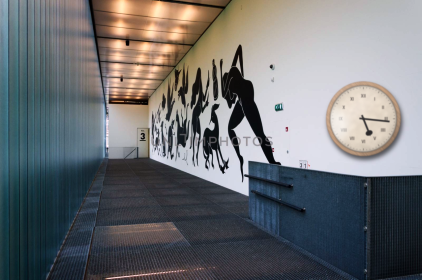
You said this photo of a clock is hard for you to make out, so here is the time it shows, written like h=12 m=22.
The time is h=5 m=16
